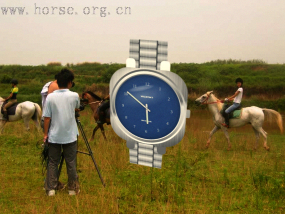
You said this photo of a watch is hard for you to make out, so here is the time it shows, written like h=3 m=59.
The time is h=5 m=51
